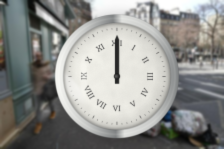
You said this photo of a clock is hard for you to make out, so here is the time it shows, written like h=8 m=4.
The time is h=12 m=0
